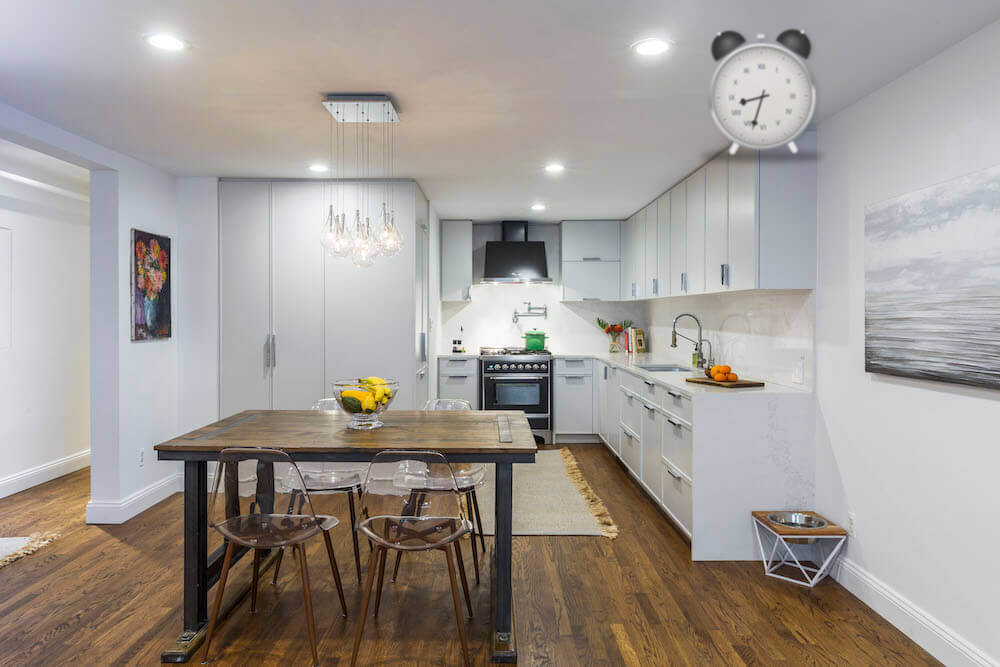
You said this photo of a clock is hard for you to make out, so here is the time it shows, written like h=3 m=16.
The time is h=8 m=33
